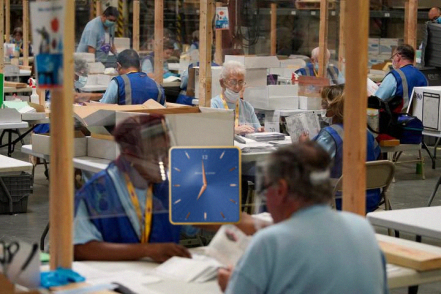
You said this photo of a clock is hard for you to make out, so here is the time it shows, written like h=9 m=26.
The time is h=6 m=59
